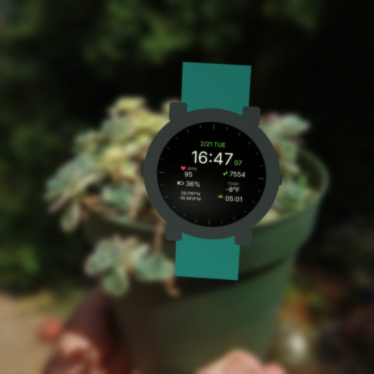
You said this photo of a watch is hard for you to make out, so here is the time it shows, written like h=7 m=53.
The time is h=16 m=47
